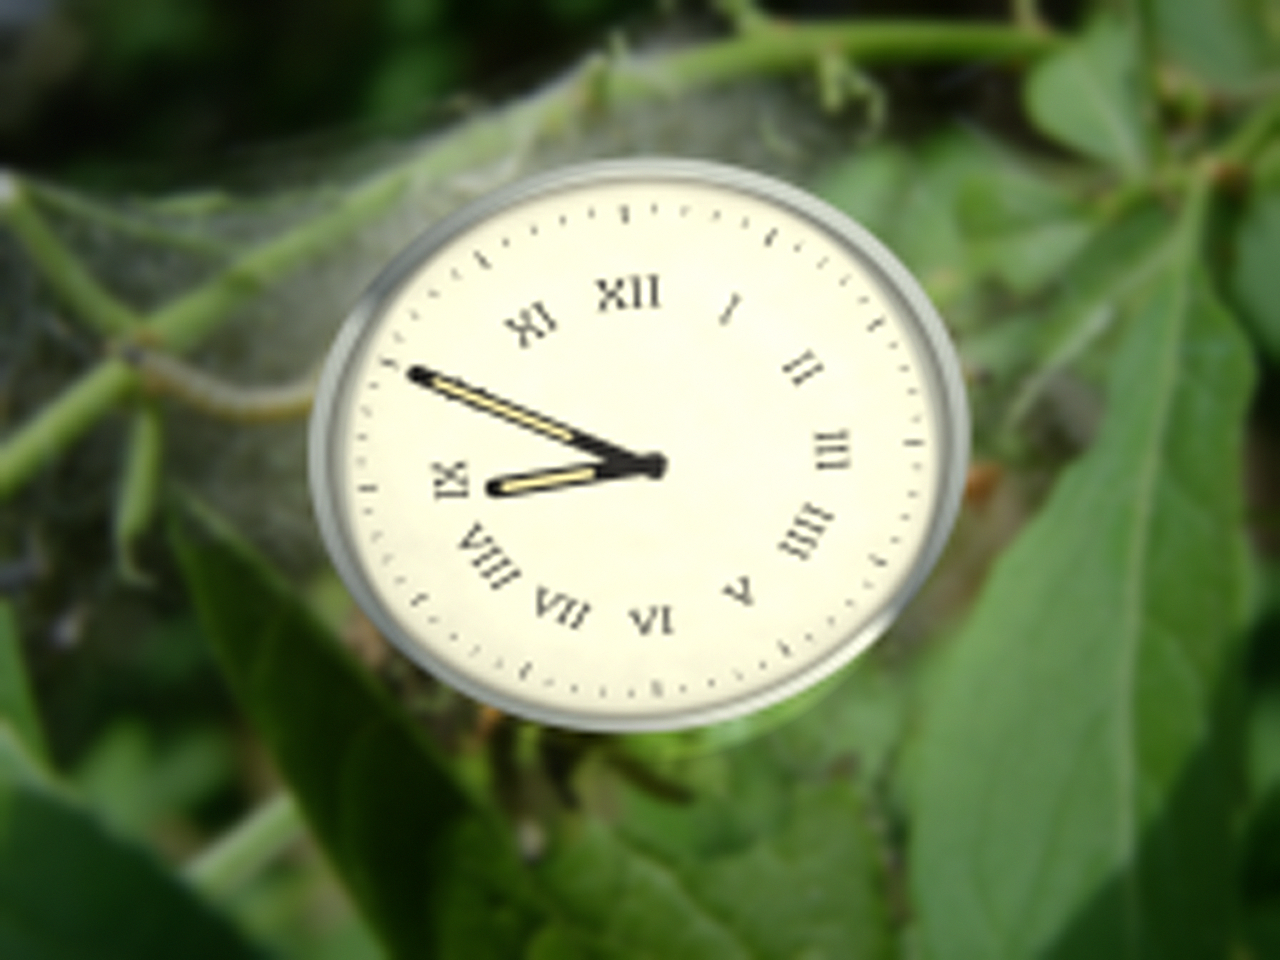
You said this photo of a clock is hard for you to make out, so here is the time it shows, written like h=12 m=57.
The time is h=8 m=50
